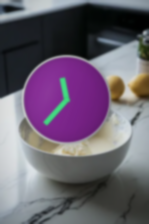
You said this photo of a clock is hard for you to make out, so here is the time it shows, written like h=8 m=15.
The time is h=11 m=37
